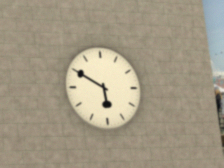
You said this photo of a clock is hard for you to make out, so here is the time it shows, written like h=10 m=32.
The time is h=5 m=50
